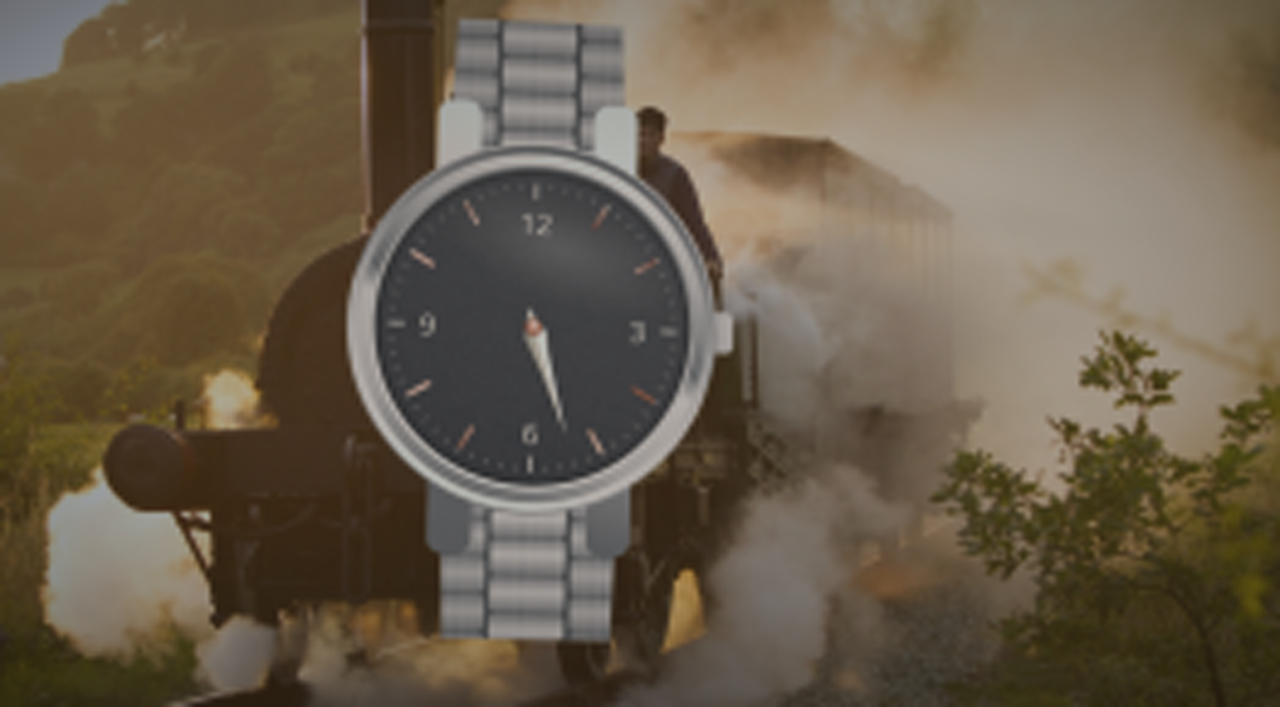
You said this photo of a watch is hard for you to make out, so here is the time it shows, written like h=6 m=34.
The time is h=5 m=27
